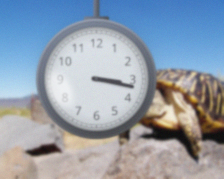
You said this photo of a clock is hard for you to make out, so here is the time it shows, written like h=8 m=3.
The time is h=3 m=17
